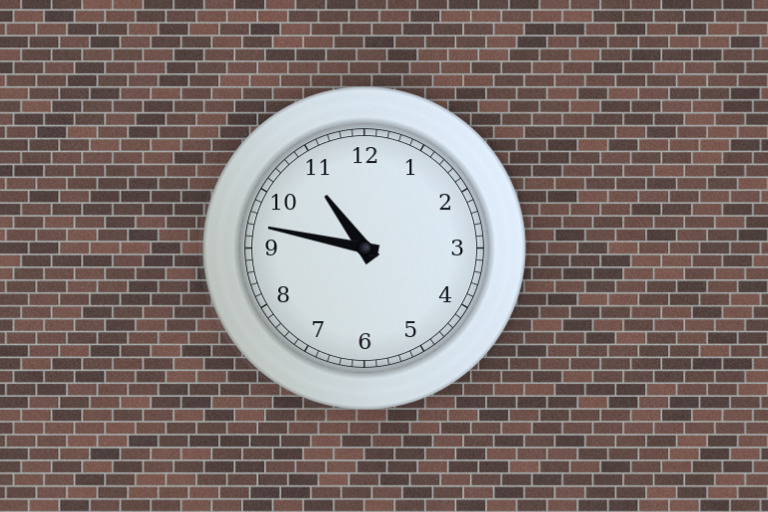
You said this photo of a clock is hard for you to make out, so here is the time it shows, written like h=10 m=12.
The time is h=10 m=47
